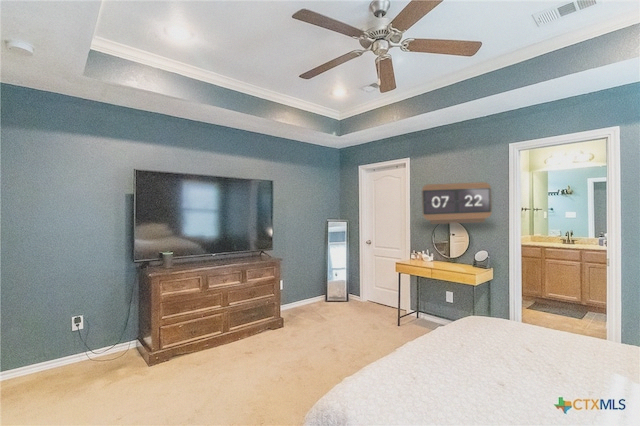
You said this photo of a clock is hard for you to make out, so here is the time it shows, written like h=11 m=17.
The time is h=7 m=22
